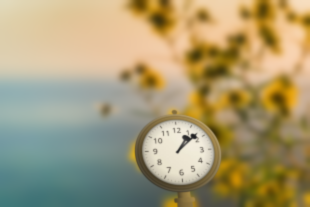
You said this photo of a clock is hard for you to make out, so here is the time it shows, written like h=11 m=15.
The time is h=1 m=8
